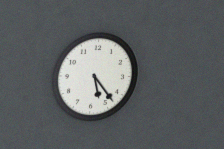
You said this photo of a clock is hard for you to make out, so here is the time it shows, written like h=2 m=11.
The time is h=5 m=23
